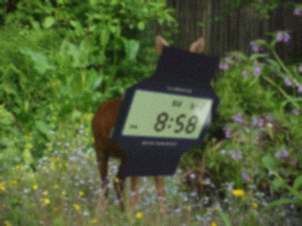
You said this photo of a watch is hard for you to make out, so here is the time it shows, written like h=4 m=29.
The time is h=8 m=58
